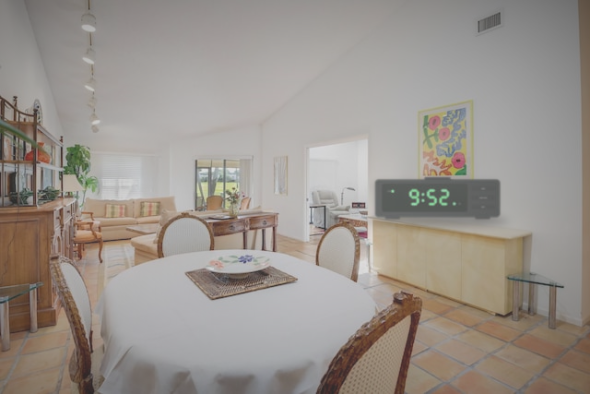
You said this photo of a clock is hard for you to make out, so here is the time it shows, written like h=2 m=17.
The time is h=9 m=52
